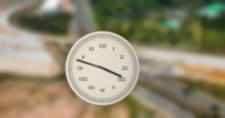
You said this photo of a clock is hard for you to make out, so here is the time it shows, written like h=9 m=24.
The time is h=3 m=48
